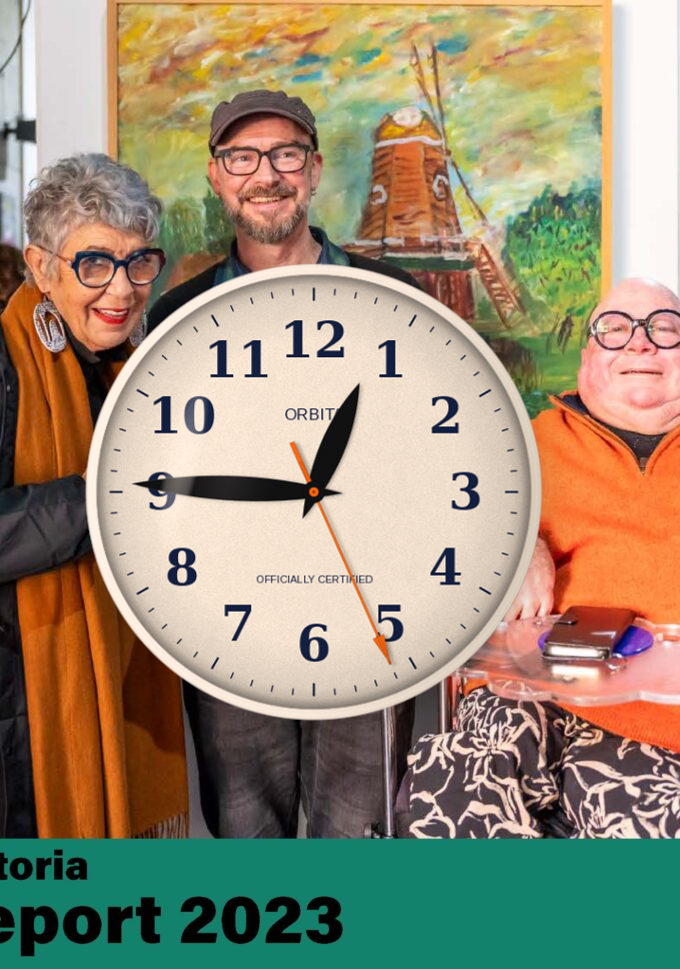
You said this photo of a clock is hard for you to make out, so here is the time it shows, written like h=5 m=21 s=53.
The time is h=12 m=45 s=26
